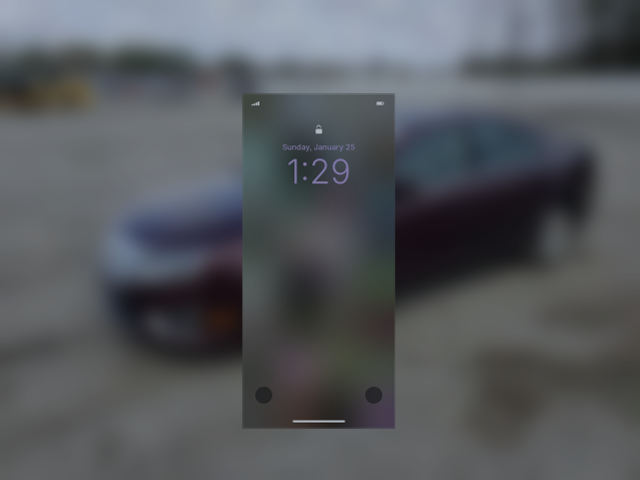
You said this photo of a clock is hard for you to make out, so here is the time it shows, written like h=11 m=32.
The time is h=1 m=29
